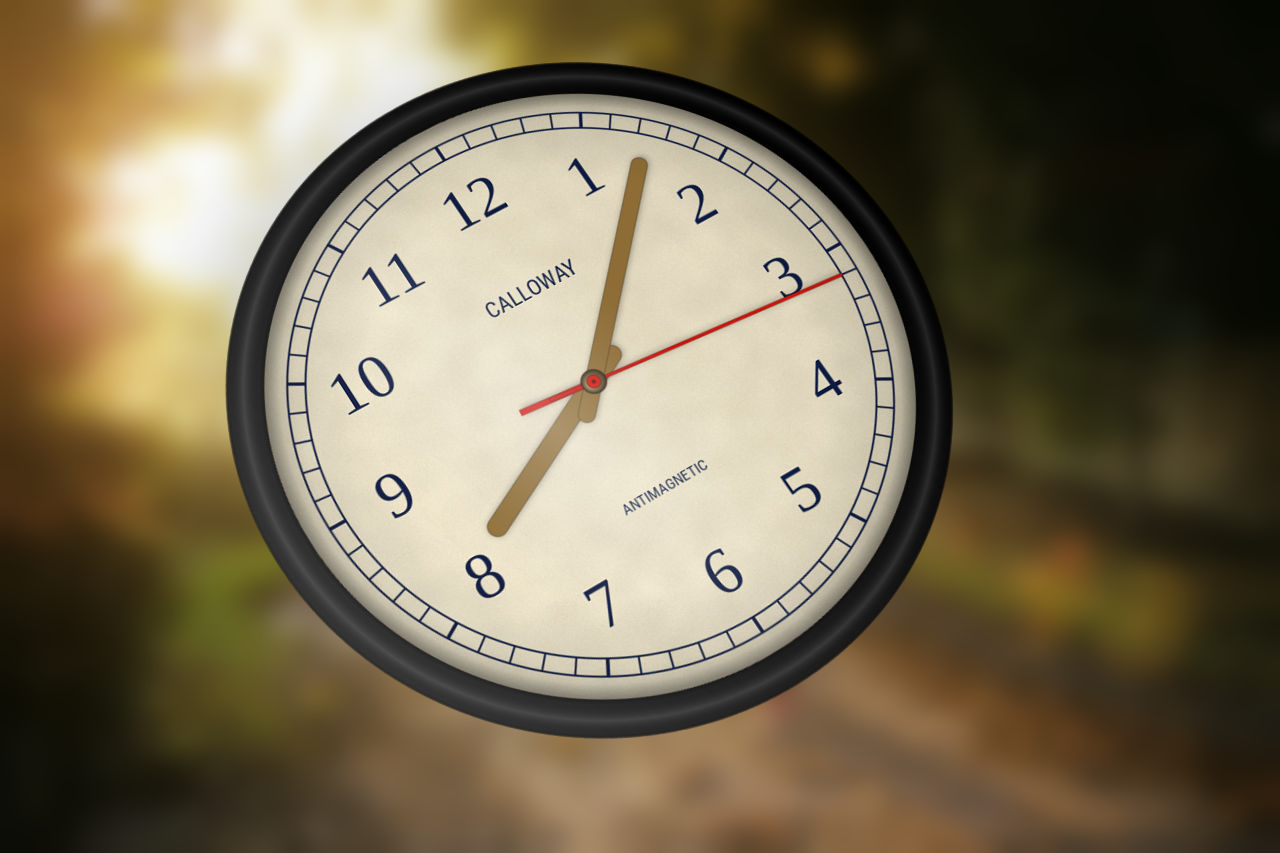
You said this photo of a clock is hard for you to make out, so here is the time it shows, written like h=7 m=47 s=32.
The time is h=8 m=7 s=16
